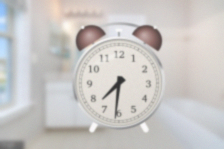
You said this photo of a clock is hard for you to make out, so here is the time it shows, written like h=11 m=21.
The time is h=7 m=31
